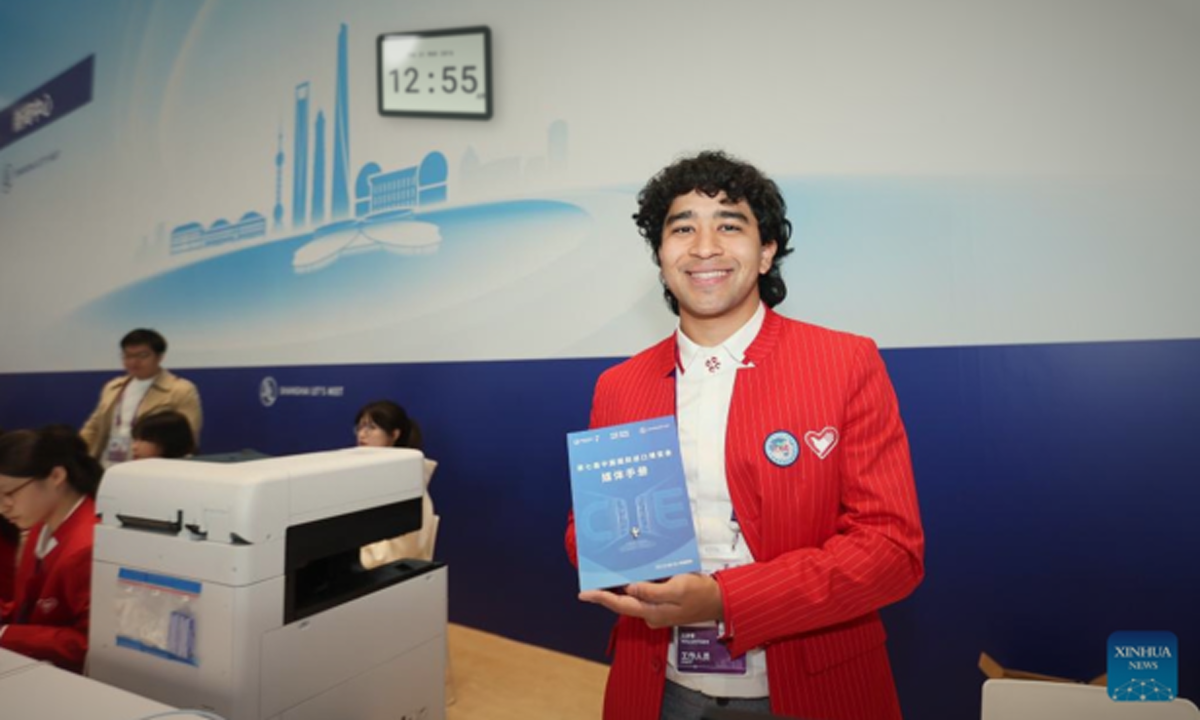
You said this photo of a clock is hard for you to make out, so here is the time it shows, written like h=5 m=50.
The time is h=12 m=55
